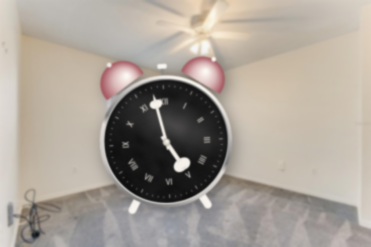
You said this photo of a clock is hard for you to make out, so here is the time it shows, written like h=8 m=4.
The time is h=4 m=58
